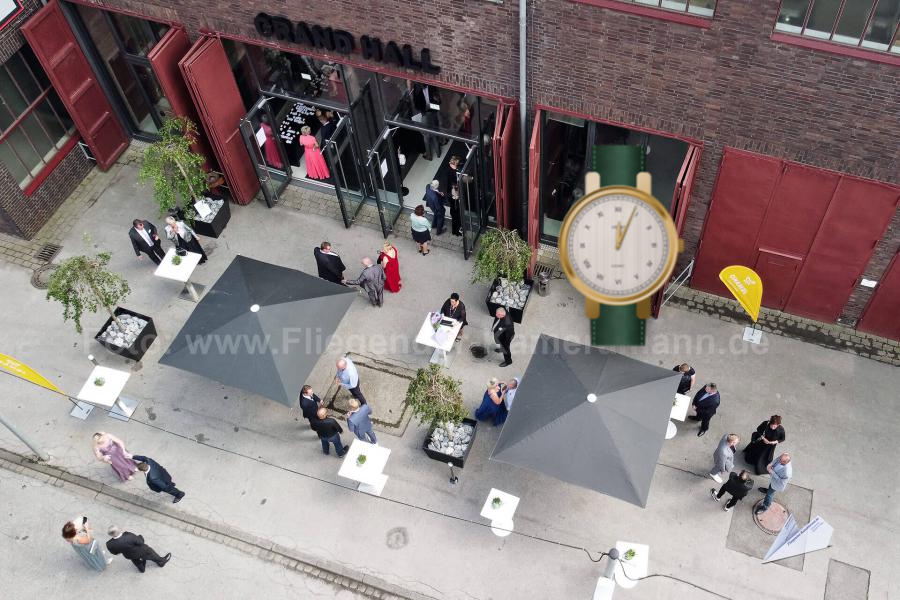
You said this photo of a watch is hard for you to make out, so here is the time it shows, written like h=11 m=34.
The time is h=12 m=4
